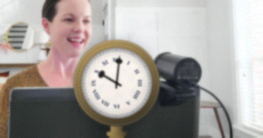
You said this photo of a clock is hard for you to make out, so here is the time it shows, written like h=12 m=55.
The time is h=10 m=1
